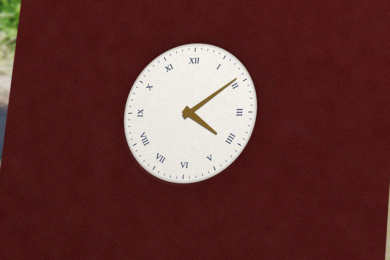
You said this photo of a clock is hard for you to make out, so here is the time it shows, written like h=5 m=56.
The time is h=4 m=9
